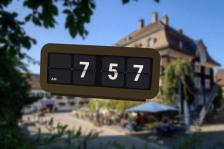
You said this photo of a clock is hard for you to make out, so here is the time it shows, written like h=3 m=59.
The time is h=7 m=57
